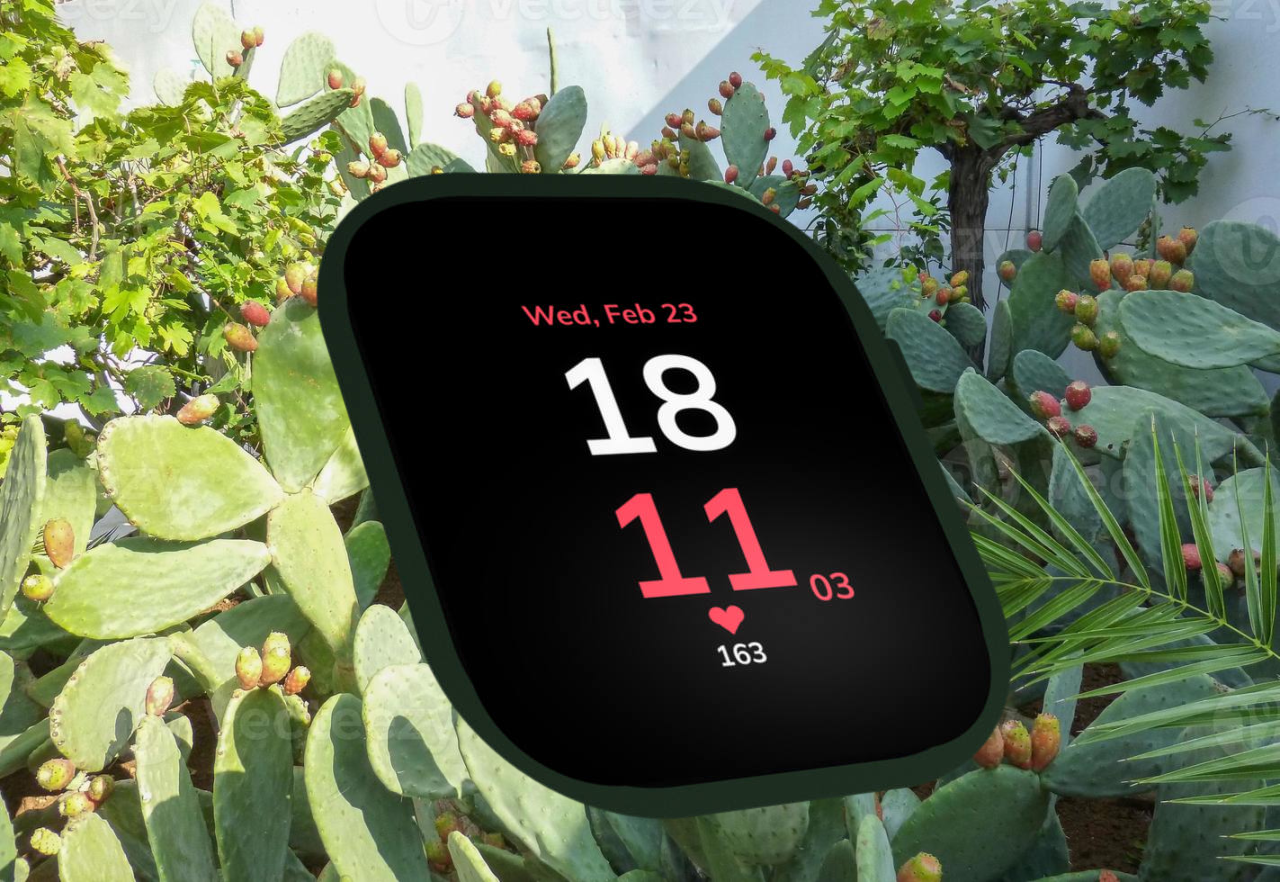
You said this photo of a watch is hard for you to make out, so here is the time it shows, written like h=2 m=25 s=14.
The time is h=18 m=11 s=3
